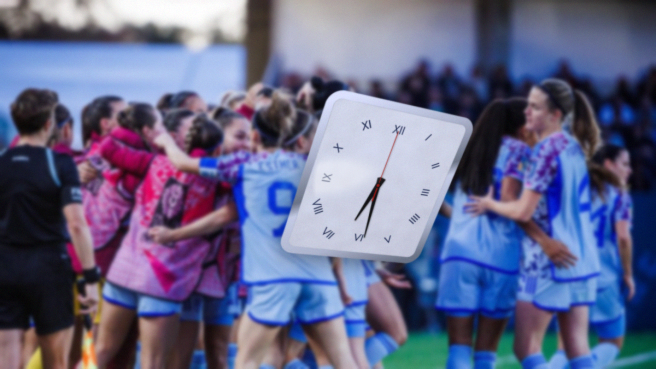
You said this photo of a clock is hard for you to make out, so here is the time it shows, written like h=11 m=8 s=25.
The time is h=6 m=29 s=0
